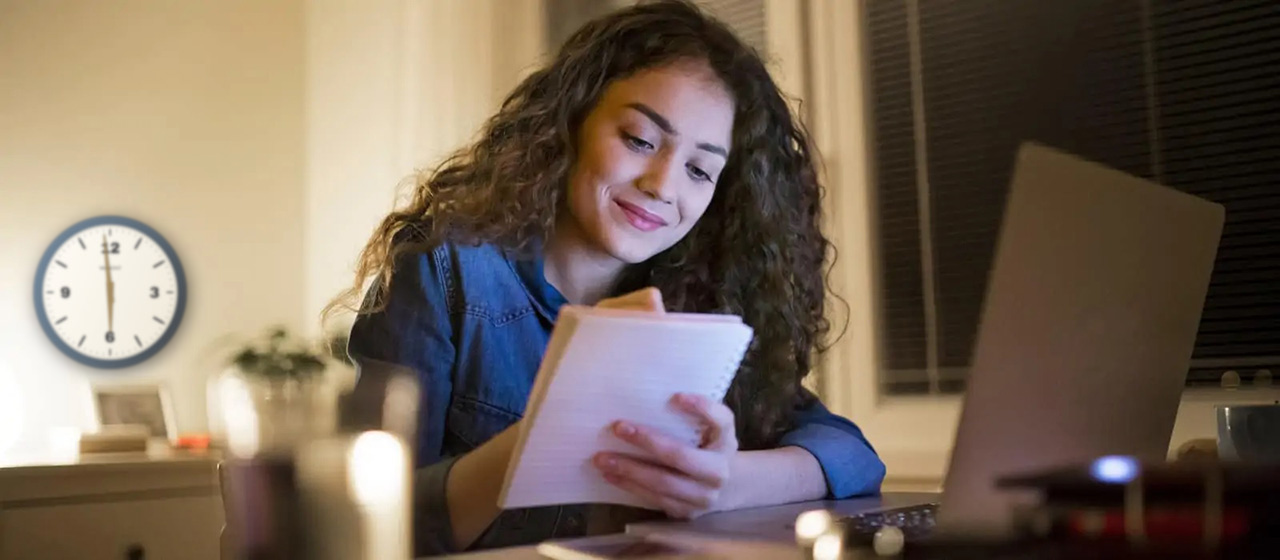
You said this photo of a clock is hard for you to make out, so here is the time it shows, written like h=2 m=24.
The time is h=5 m=59
